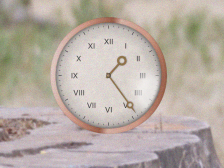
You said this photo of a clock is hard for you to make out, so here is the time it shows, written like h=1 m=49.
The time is h=1 m=24
